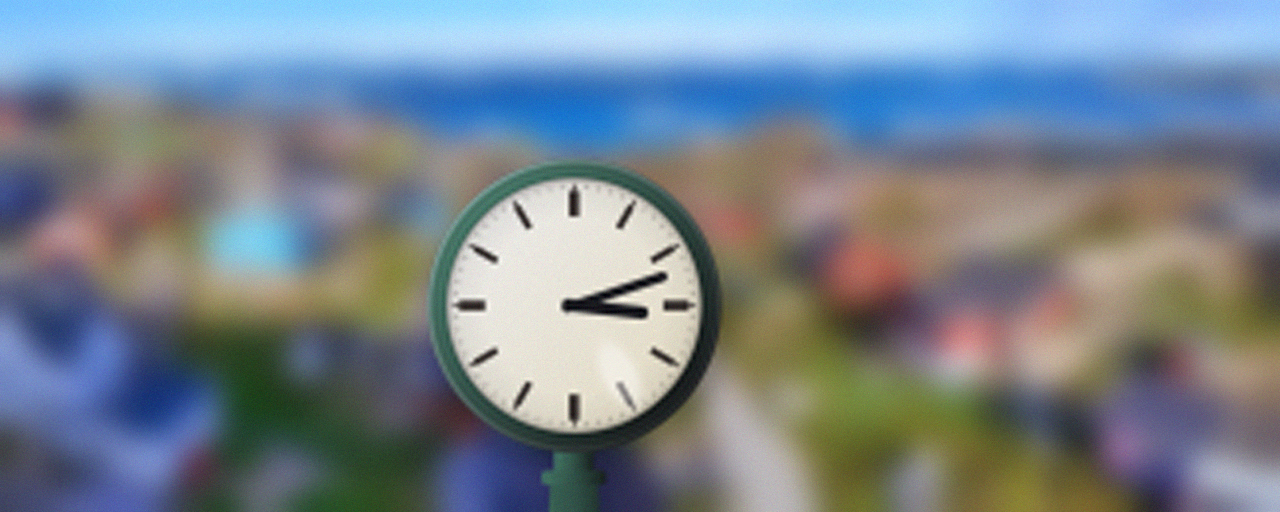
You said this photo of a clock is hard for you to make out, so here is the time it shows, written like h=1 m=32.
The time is h=3 m=12
